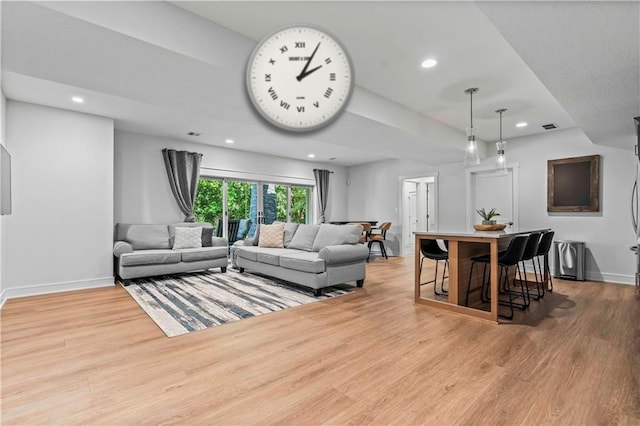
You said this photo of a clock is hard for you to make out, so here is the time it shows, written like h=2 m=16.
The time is h=2 m=5
